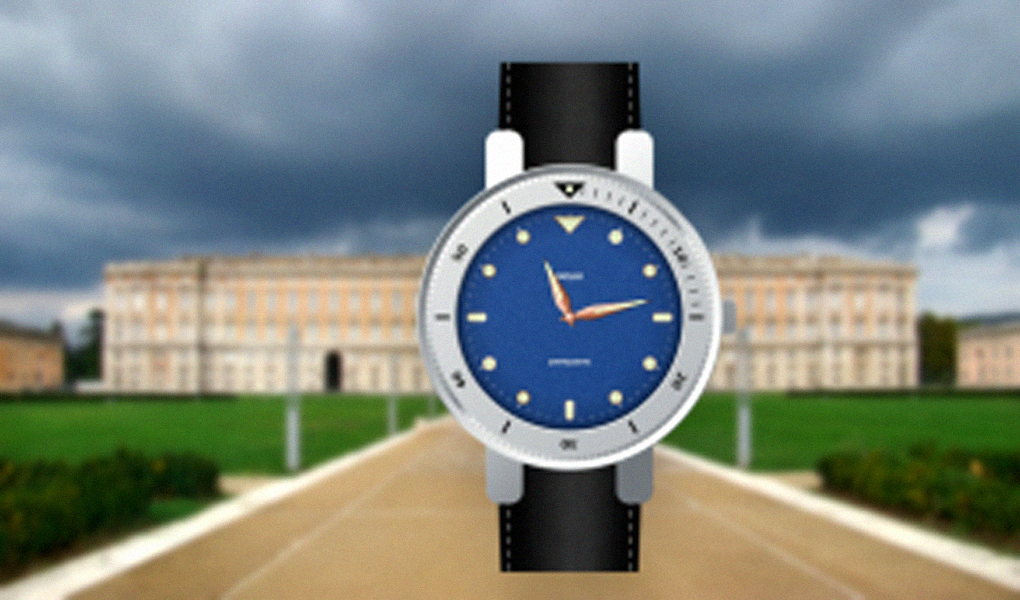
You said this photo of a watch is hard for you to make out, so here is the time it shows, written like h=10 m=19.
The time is h=11 m=13
